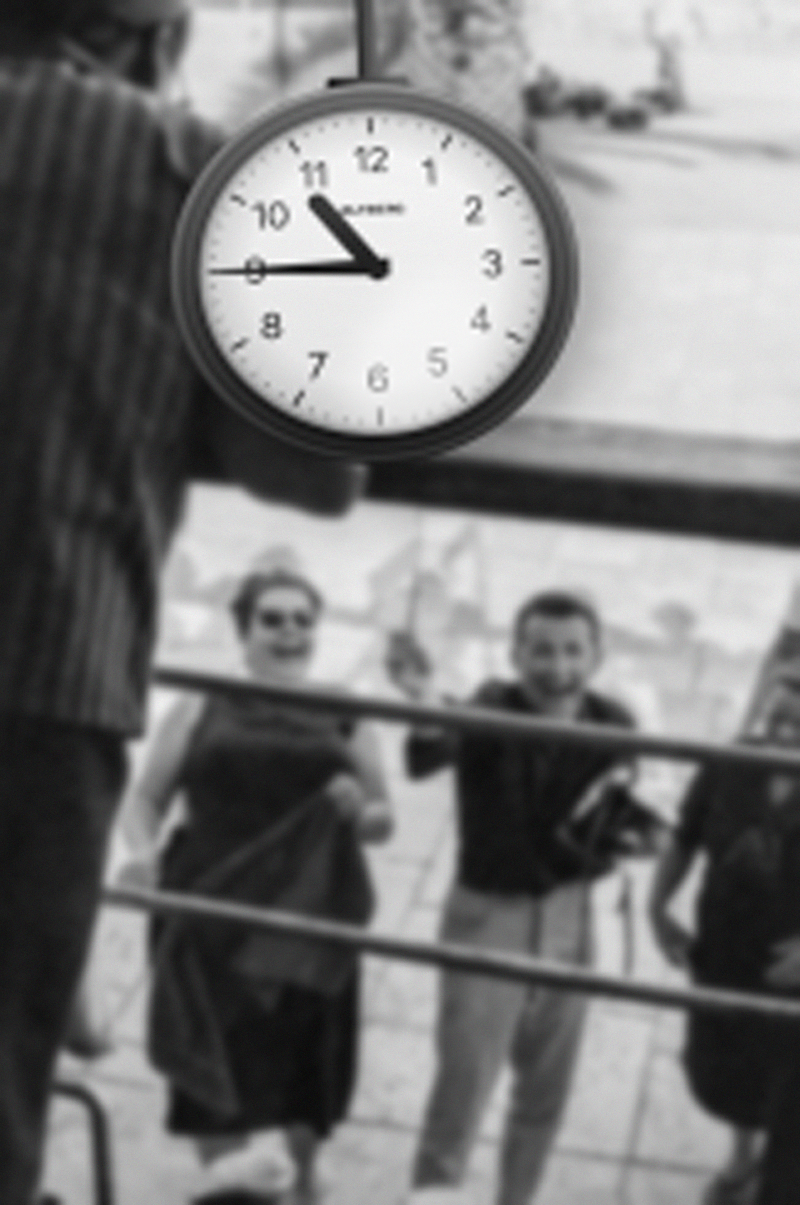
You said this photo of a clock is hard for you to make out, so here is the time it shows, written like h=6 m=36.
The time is h=10 m=45
